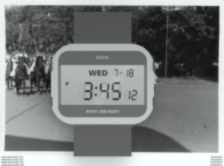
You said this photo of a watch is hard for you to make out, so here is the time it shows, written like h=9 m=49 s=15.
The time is h=3 m=45 s=12
